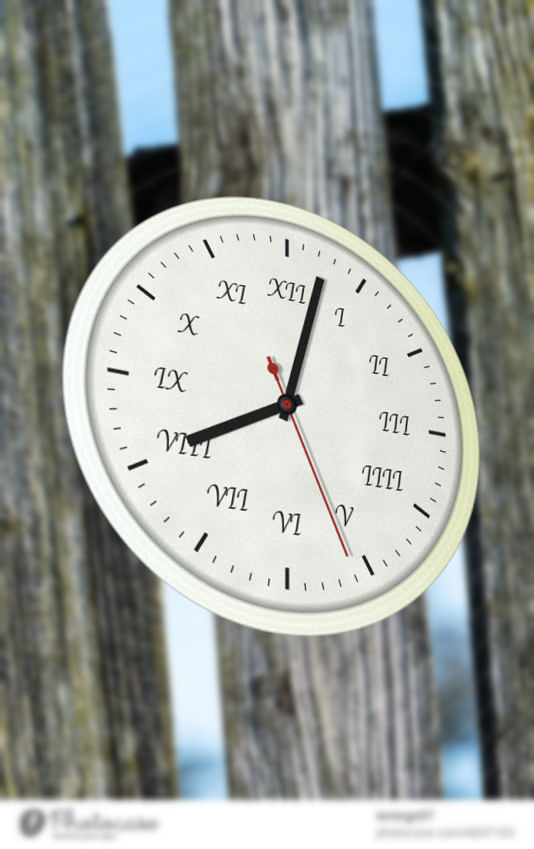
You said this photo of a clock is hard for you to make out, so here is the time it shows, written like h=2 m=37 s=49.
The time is h=8 m=2 s=26
